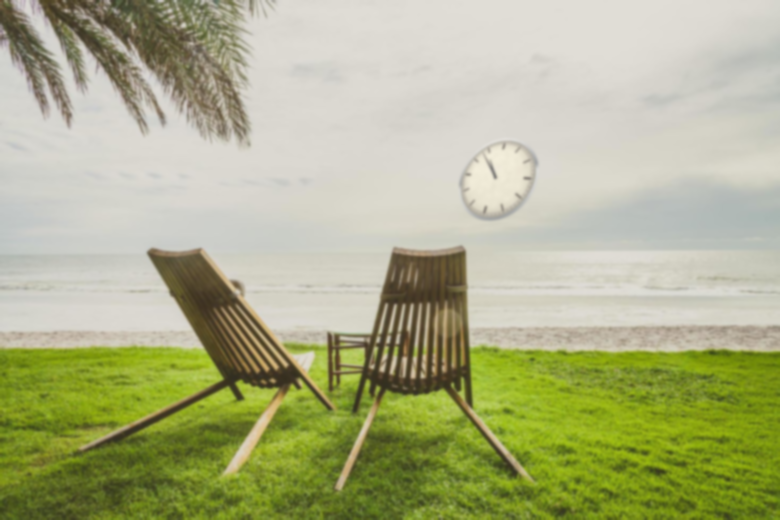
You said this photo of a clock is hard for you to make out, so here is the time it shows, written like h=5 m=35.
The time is h=10 m=53
